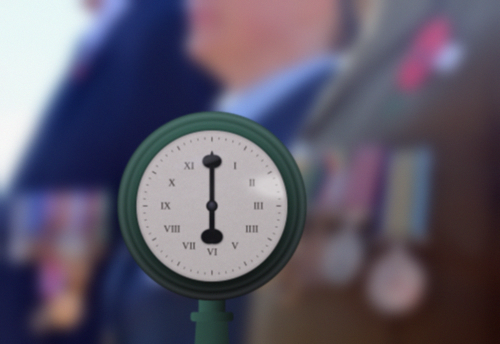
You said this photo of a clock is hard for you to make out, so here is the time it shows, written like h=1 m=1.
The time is h=6 m=0
